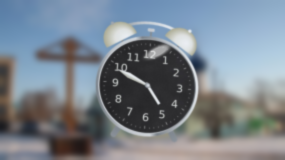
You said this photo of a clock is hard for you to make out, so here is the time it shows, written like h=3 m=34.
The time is h=4 m=49
